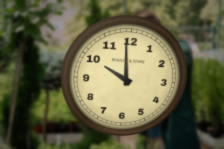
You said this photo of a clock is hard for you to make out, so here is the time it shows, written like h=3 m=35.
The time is h=9 m=59
